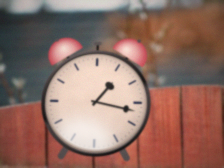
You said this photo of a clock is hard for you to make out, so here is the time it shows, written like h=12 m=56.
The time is h=1 m=17
